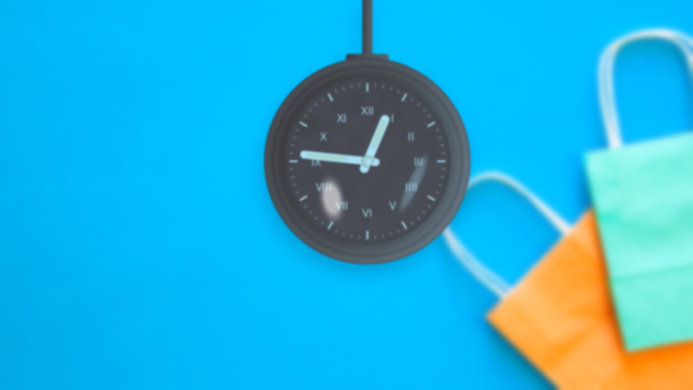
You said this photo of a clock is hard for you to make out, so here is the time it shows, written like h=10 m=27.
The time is h=12 m=46
